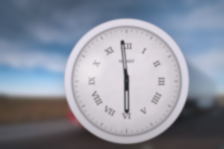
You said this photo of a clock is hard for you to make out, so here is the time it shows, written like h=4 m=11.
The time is h=5 m=59
